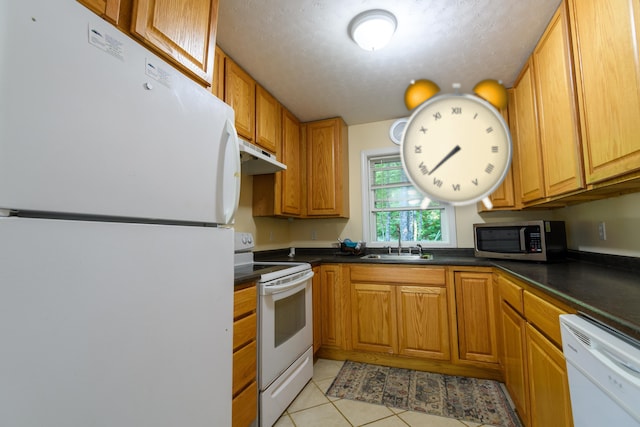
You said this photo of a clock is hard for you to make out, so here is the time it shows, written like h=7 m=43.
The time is h=7 m=38
